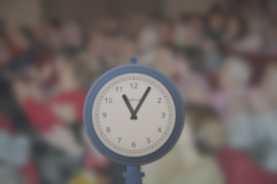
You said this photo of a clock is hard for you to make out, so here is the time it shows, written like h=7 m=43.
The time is h=11 m=5
